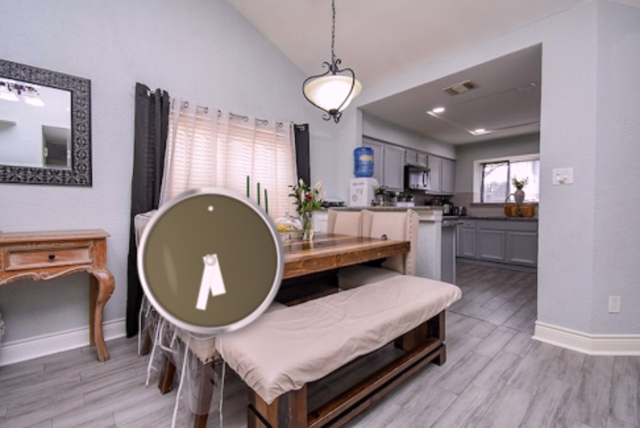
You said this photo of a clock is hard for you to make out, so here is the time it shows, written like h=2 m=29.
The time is h=5 m=32
